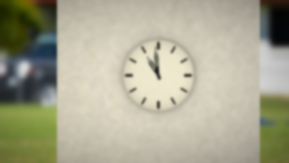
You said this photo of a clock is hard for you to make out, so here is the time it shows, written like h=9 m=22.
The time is h=10 m=59
